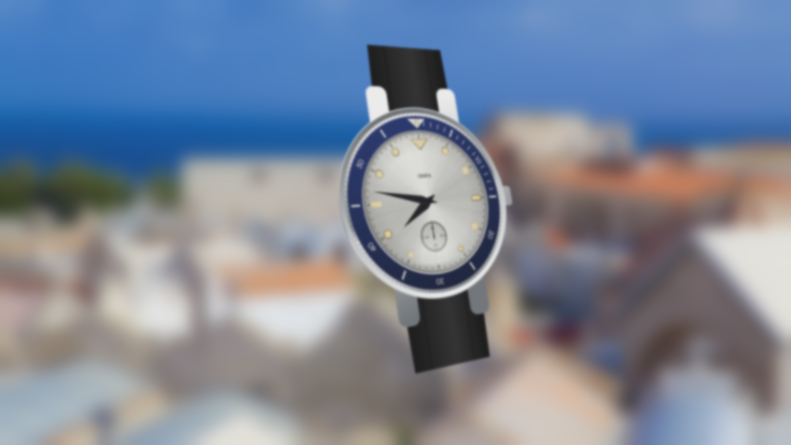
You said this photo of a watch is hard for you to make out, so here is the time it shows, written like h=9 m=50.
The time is h=7 m=47
